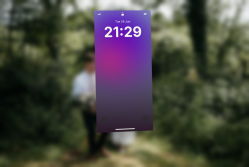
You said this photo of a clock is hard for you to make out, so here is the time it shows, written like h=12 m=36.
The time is h=21 m=29
